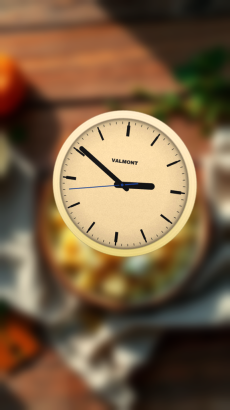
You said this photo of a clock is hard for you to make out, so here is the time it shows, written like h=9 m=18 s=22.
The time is h=2 m=50 s=43
